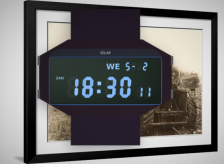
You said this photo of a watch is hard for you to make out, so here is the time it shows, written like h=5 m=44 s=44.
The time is h=18 m=30 s=11
